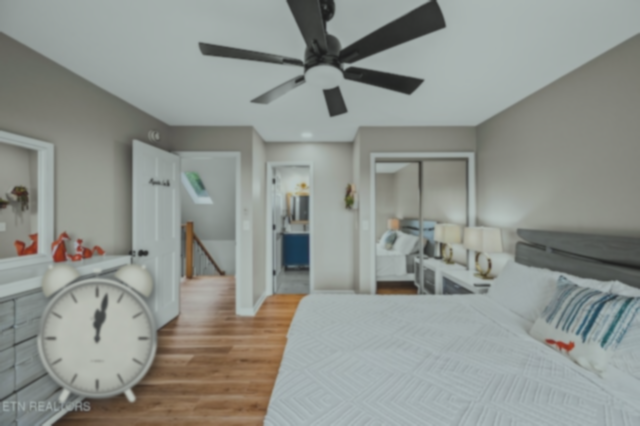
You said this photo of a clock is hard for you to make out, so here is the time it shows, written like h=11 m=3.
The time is h=12 m=2
